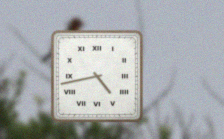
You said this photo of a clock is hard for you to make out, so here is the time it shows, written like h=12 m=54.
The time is h=4 m=43
